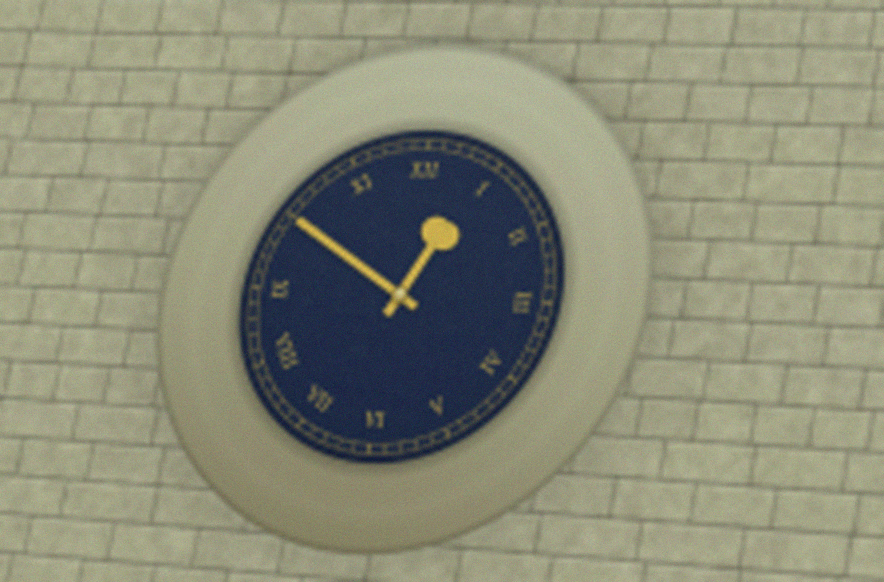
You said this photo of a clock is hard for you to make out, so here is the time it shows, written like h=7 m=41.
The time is h=12 m=50
